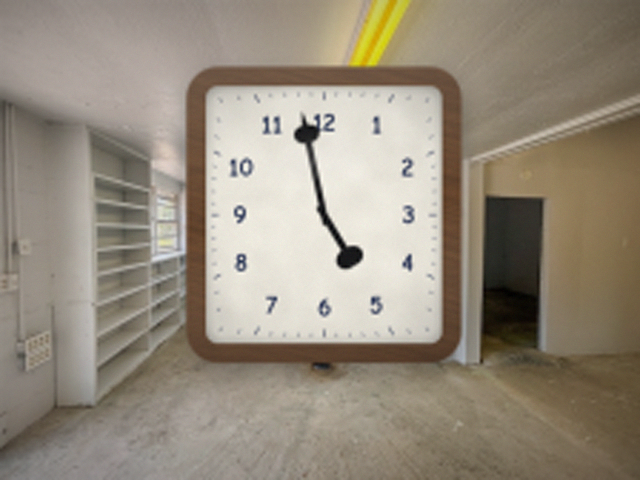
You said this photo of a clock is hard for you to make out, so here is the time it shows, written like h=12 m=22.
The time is h=4 m=58
